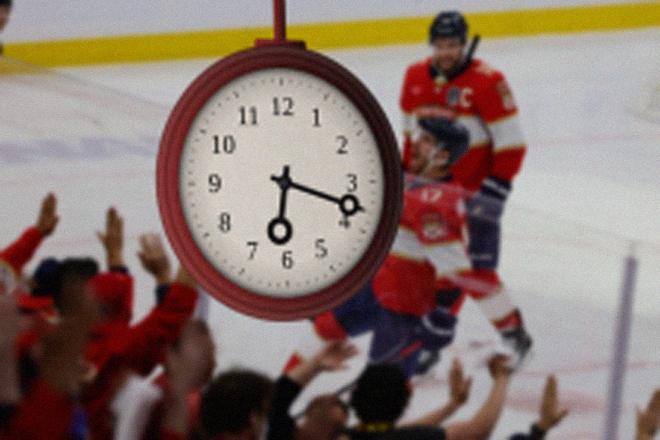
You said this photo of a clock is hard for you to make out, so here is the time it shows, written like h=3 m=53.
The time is h=6 m=18
